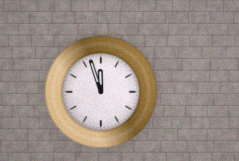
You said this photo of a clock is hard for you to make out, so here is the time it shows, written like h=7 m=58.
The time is h=11 m=57
